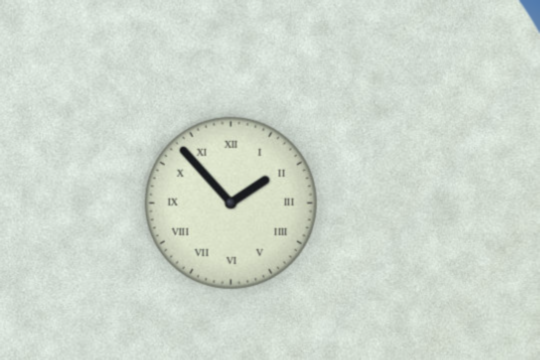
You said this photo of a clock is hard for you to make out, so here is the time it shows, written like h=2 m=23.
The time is h=1 m=53
